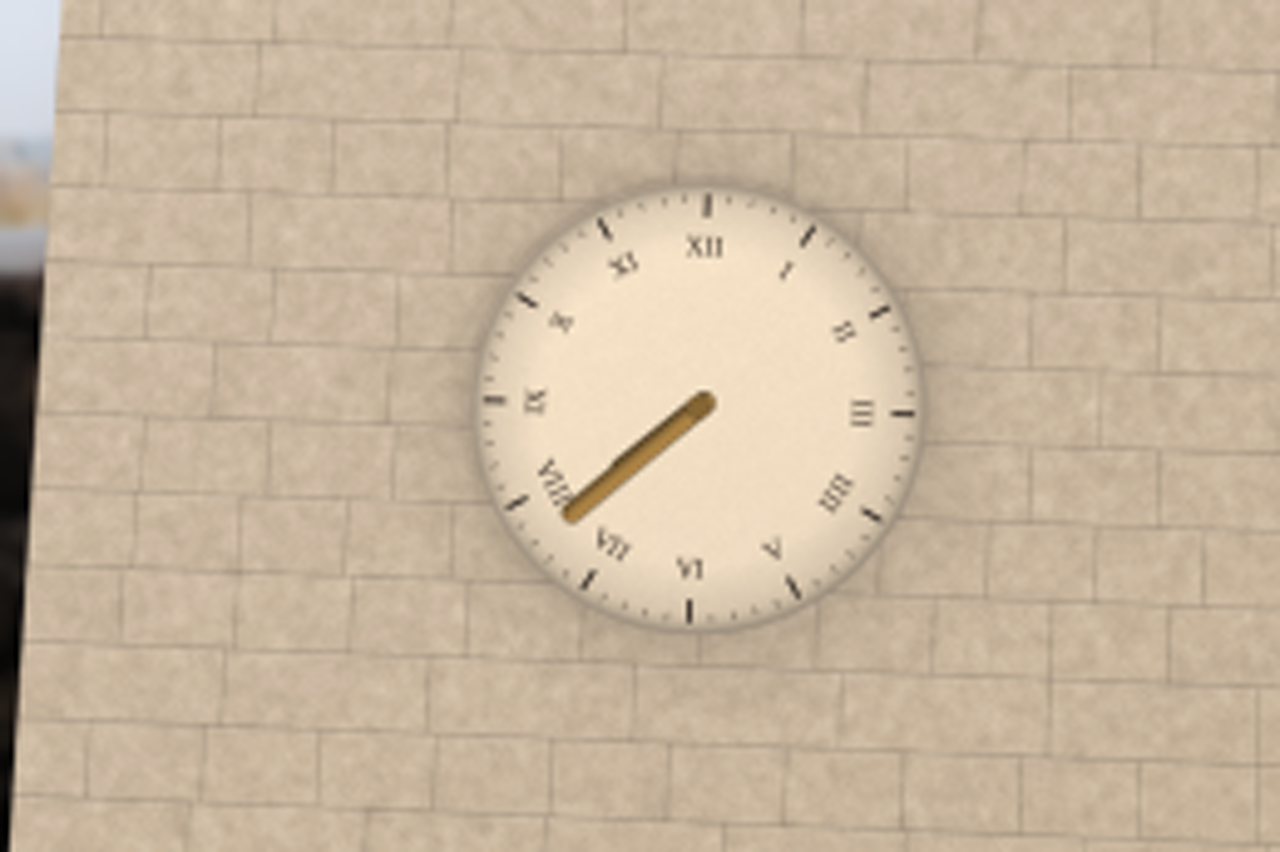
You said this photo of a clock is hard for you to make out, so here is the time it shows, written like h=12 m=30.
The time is h=7 m=38
